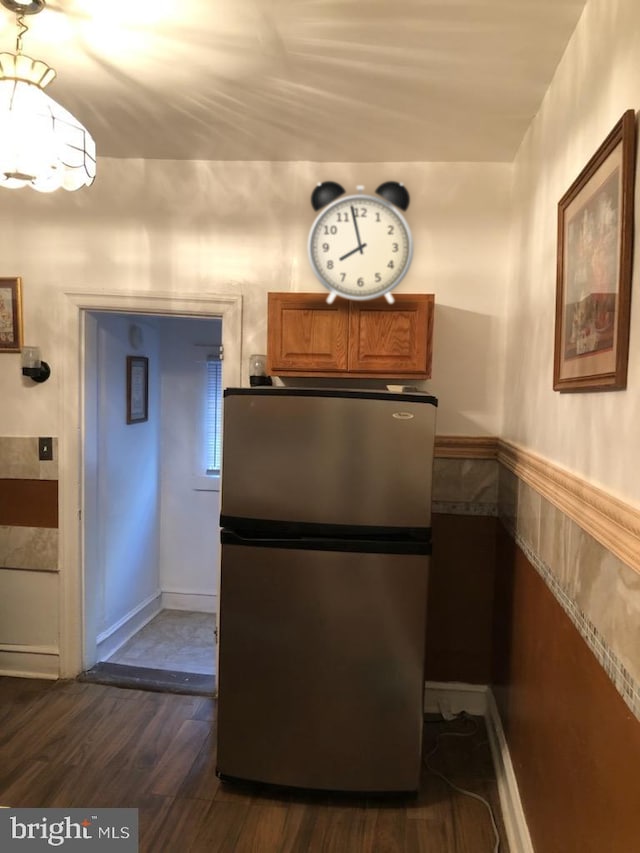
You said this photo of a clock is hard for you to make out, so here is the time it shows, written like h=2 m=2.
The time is h=7 m=58
